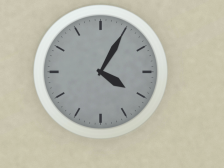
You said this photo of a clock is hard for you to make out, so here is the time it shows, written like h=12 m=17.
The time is h=4 m=5
